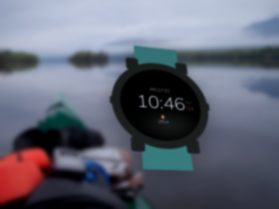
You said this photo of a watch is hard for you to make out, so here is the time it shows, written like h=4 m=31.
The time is h=10 m=46
